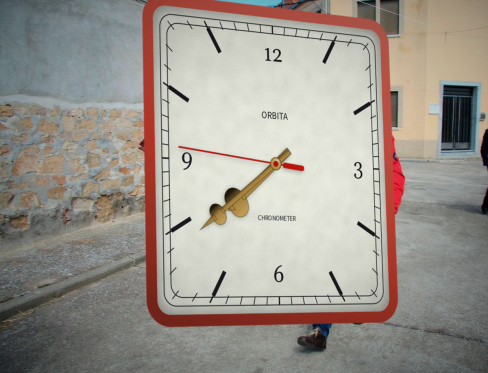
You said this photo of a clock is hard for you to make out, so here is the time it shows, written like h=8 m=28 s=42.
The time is h=7 m=38 s=46
